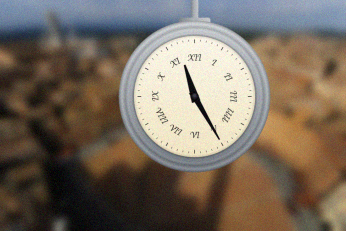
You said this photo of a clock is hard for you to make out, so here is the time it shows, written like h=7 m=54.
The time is h=11 m=25
